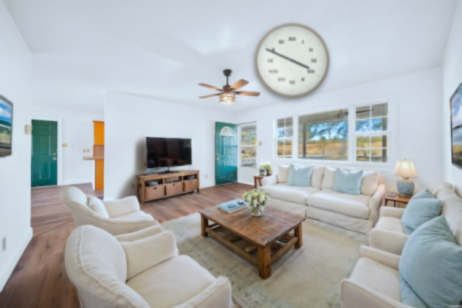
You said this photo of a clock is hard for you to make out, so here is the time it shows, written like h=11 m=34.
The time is h=3 m=49
